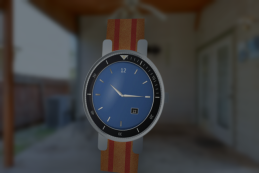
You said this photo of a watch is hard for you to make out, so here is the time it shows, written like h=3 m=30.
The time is h=10 m=15
